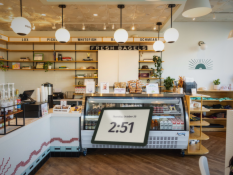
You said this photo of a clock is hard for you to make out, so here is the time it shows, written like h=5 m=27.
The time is h=2 m=51
